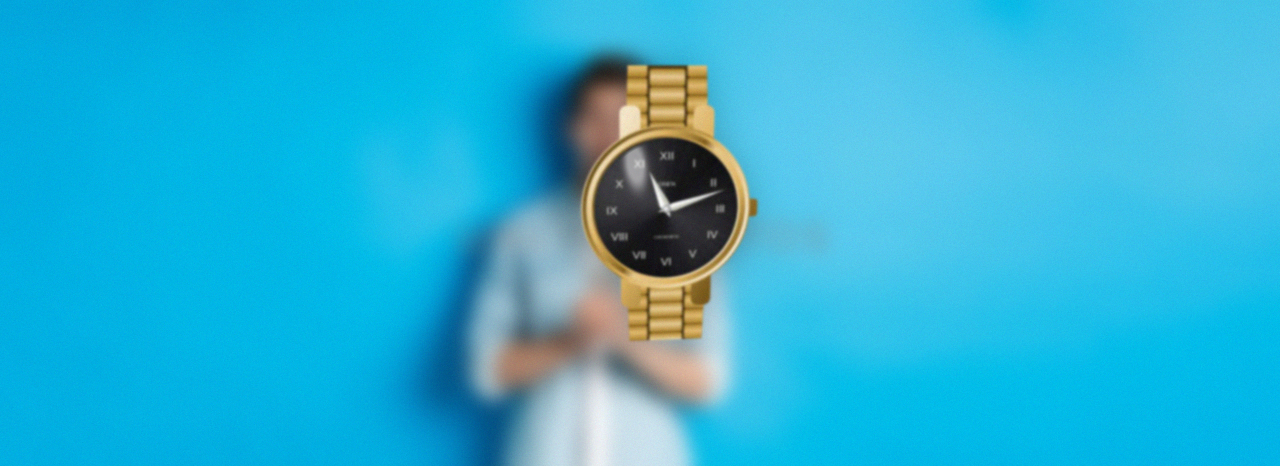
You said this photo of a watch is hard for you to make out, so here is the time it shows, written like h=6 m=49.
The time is h=11 m=12
